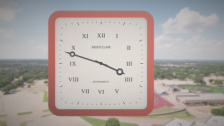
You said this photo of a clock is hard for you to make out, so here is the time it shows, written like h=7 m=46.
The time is h=3 m=48
